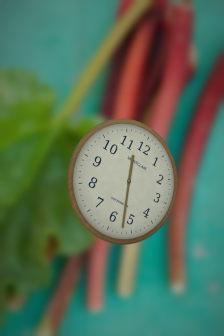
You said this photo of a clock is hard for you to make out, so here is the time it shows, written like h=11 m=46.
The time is h=11 m=27
